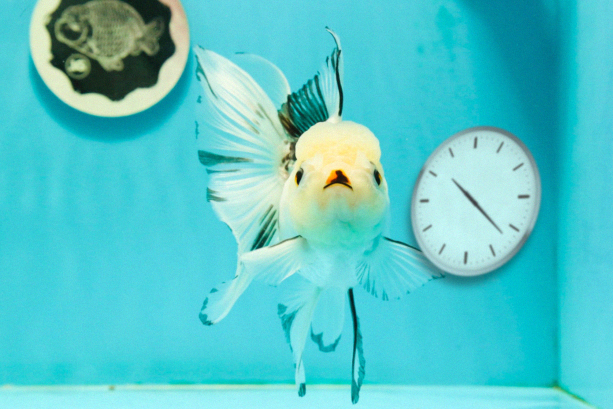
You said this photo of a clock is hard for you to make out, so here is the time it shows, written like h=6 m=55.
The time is h=10 m=22
